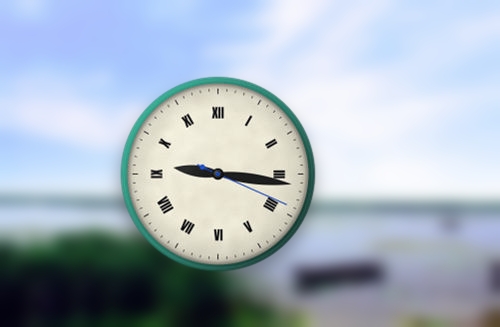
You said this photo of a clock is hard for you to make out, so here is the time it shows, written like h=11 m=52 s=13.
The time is h=9 m=16 s=19
